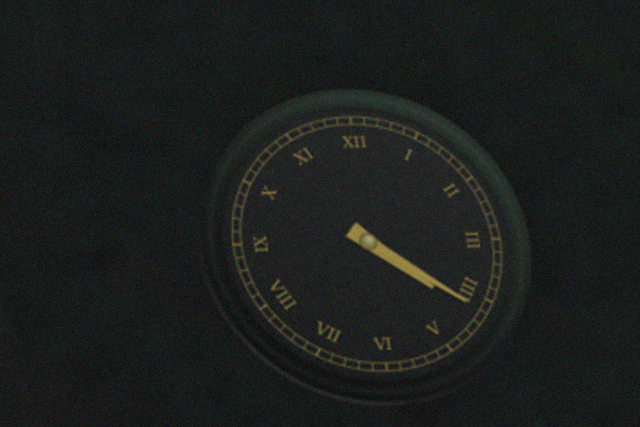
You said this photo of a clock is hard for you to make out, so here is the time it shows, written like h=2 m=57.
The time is h=4 m=21
